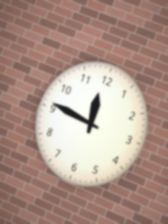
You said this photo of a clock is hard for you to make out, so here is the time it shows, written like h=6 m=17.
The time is h=11 m=46
